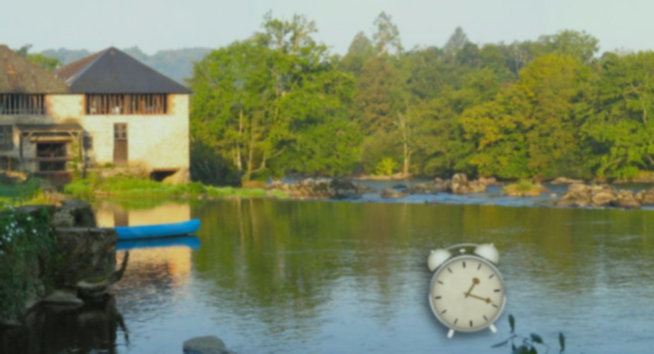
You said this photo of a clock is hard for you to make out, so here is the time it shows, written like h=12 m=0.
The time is h=1 m=19
